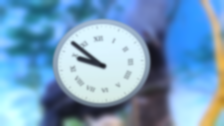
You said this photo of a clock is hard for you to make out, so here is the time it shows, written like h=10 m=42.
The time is h=9 m=53
